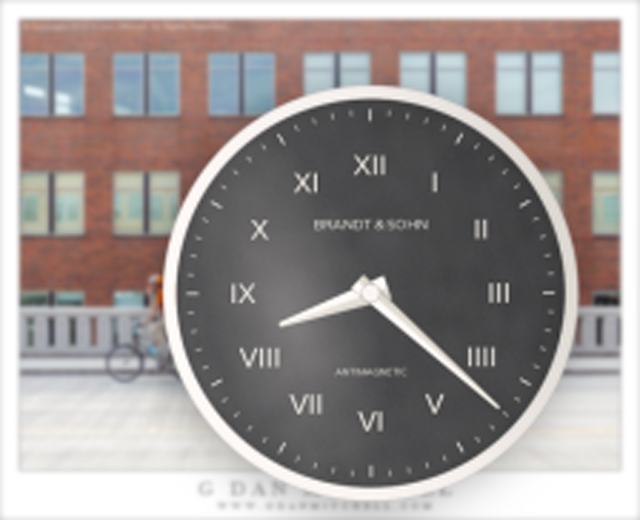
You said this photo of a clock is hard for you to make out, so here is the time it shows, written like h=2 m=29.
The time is h=8 m=22
